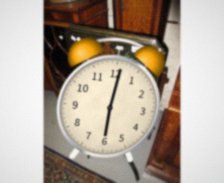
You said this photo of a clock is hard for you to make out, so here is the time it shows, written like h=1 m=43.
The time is h=6 m=1
